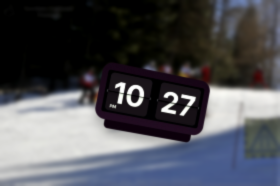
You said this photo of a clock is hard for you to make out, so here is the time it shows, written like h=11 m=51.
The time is h=10 m=27
